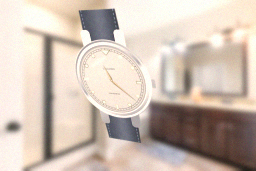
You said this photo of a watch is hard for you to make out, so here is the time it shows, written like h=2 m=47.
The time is h=11 m=22
